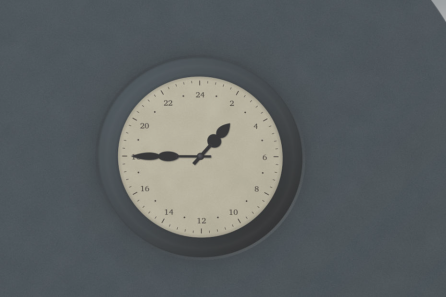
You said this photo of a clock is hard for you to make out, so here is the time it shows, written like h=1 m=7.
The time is h=2 m=45
